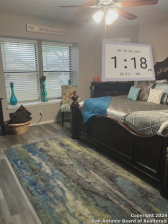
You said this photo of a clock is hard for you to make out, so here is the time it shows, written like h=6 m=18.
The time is h=1 m=18
